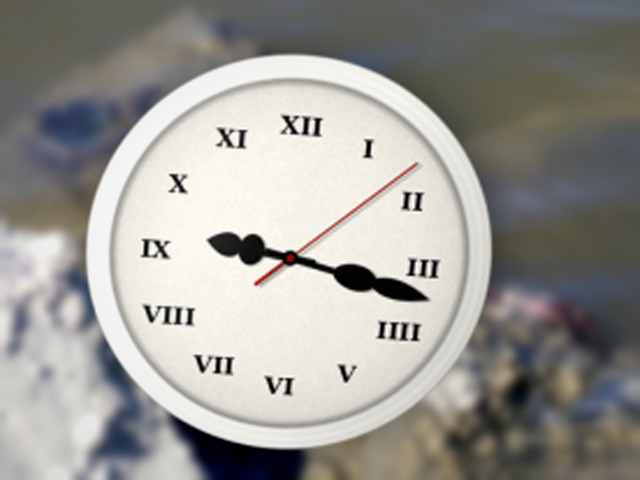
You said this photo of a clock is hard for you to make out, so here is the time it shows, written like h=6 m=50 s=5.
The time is h=9 m=17 s=8
